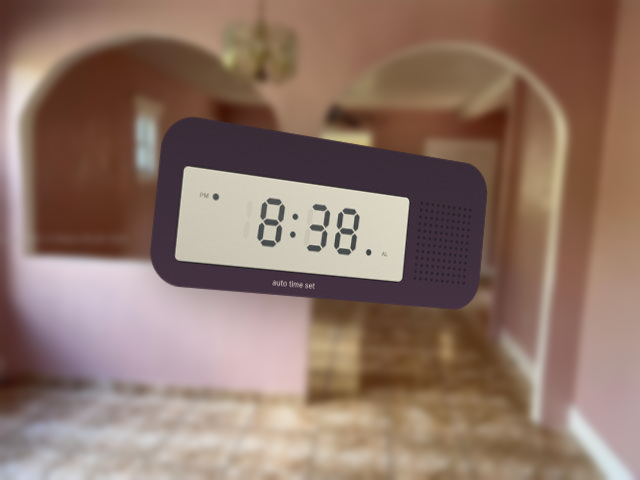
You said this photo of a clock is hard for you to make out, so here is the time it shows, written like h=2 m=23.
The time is h=8 m=38
